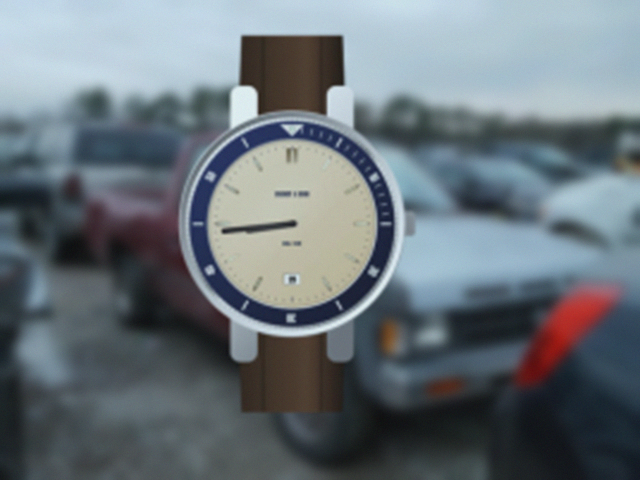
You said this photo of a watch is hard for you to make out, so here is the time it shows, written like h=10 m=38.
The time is h=8 m=44
